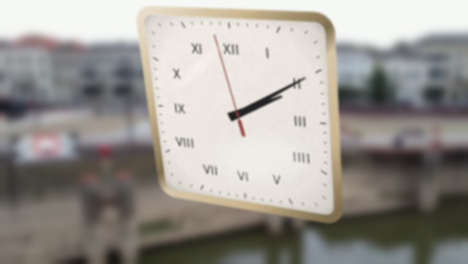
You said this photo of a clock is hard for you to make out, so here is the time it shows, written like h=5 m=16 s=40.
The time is h=2 m=9 s=58
